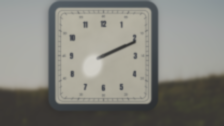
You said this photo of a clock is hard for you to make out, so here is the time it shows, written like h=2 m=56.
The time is h=2 m=11
